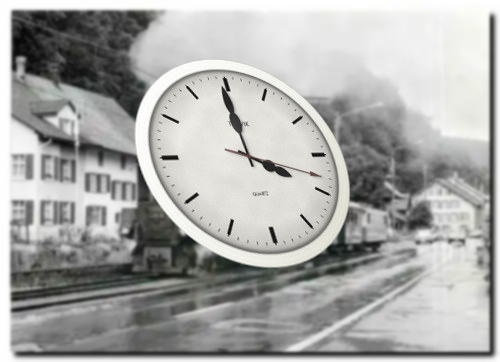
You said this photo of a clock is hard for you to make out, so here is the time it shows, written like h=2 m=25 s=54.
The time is h=3 m=59 s=18
